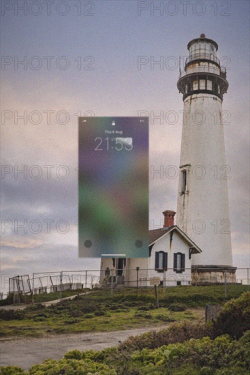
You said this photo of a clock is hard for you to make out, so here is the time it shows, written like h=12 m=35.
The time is h=21 m=53
